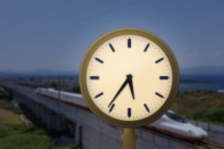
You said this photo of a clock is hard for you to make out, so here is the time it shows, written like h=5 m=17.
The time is h=5 m=36
